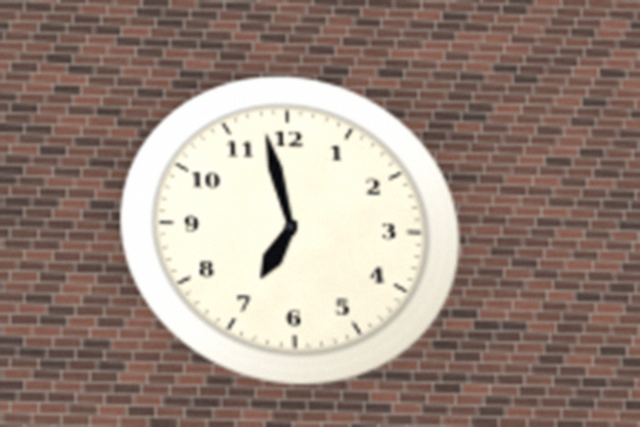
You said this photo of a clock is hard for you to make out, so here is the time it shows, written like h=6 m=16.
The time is h=6 m=58
